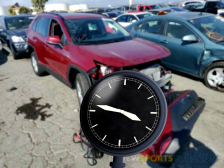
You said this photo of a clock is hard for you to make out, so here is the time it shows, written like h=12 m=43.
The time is h=3 m=47
